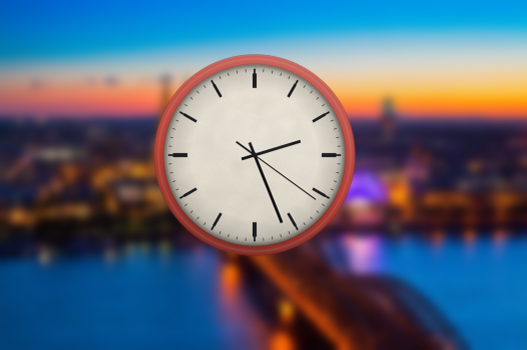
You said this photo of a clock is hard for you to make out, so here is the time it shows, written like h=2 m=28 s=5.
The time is h=2 m=26 s=21
